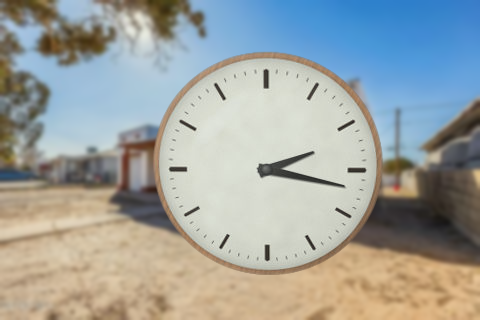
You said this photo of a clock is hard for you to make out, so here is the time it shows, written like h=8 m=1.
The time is h=2 m=17
